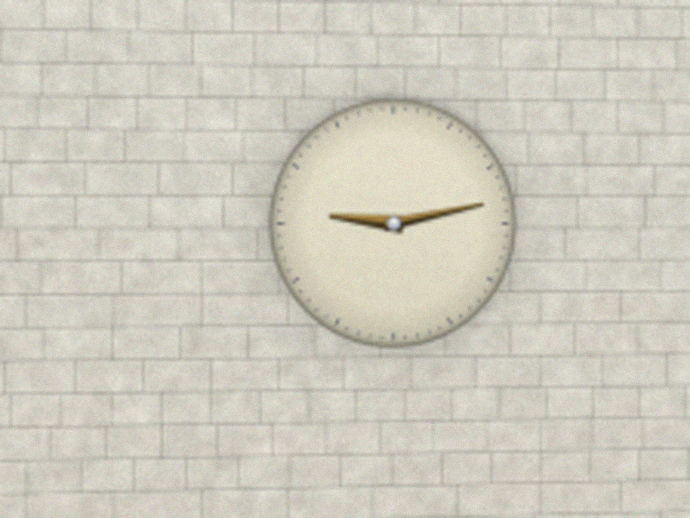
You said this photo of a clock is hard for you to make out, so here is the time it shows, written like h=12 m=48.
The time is h=9 m=13
